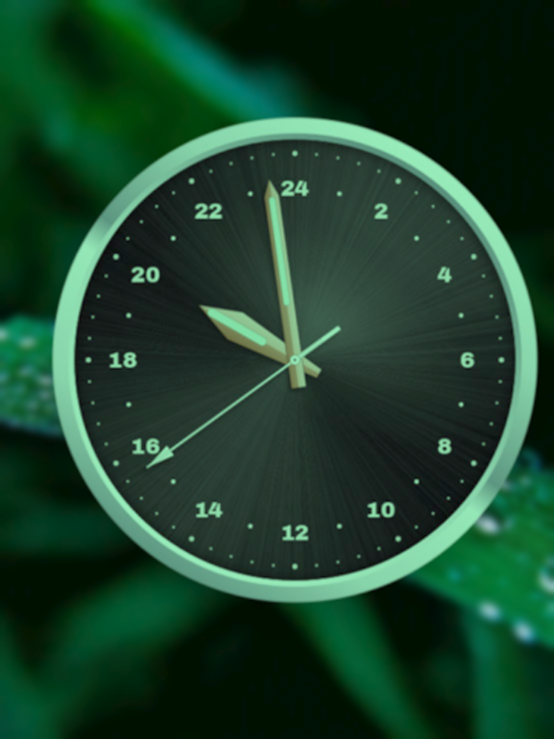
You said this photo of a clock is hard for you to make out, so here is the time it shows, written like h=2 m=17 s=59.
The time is h=19 m=58 s=39
